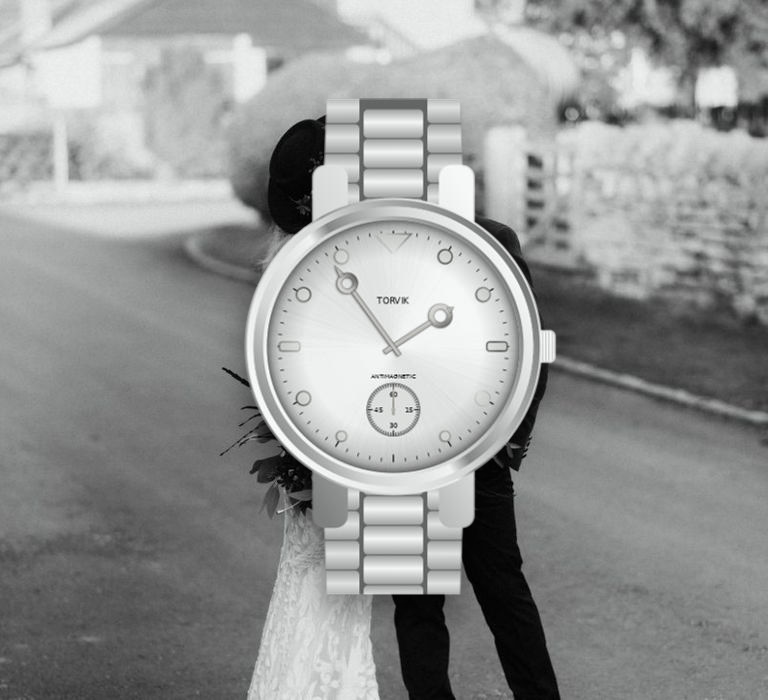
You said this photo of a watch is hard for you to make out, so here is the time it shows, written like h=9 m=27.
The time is h=1 m=54
